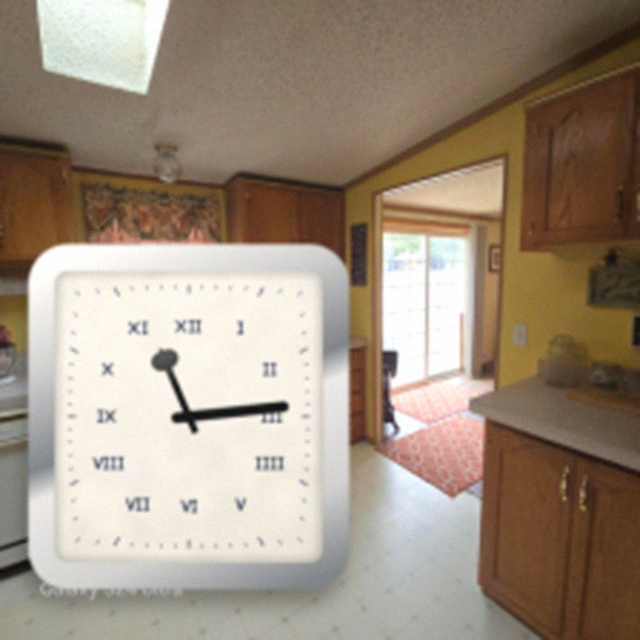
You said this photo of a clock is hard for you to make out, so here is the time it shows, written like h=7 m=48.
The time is h=11 m=14
